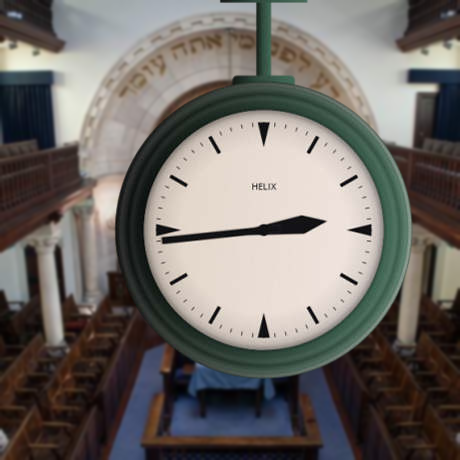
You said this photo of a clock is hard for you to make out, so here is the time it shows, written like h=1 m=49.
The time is h=2 m=44
